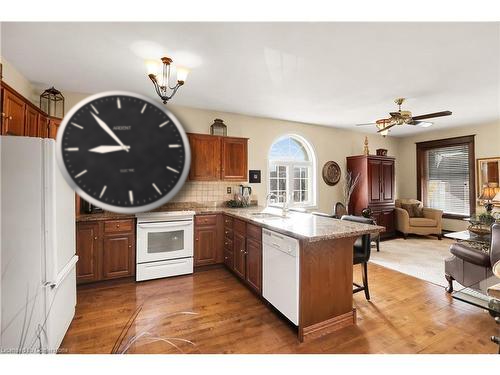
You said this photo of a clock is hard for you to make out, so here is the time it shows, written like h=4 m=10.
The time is h=8 m=54
